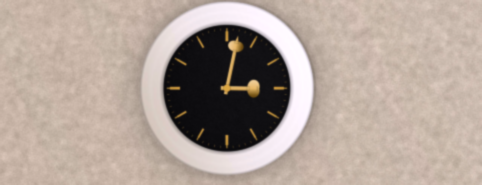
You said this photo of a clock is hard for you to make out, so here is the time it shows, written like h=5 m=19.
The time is h=3 m=2
